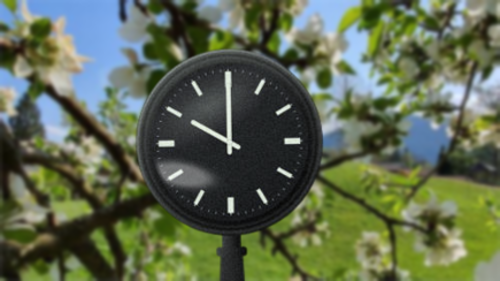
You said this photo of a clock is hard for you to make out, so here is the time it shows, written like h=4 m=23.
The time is h=10 m=0
